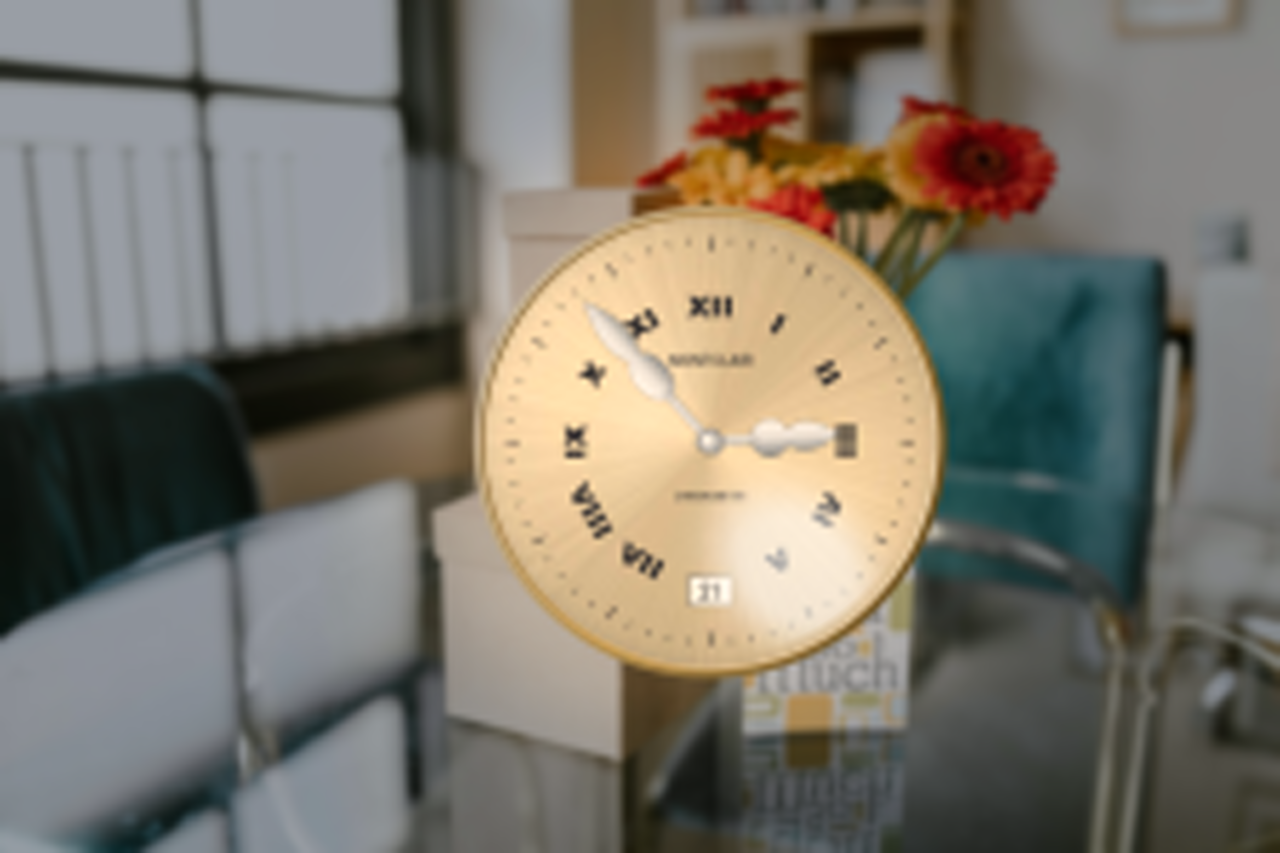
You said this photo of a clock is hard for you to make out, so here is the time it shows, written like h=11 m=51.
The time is h=2 m=53
